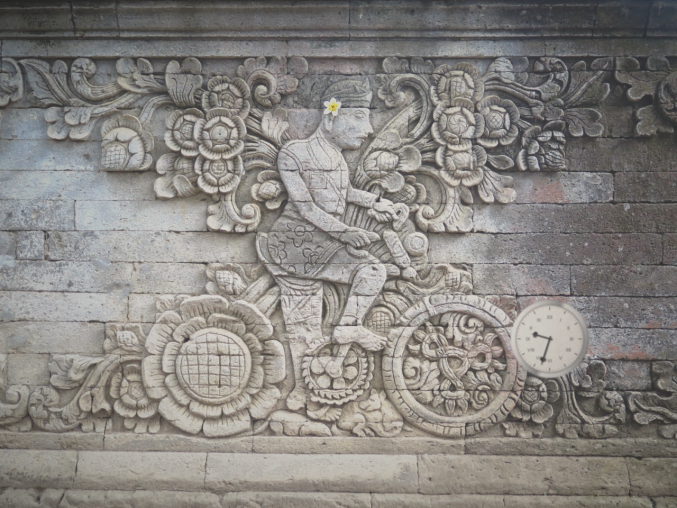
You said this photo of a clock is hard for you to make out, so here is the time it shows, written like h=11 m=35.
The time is h=9 m=33
